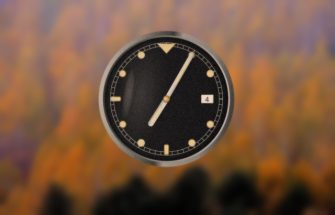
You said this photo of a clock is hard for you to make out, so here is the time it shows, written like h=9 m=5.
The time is h=7 m=5
